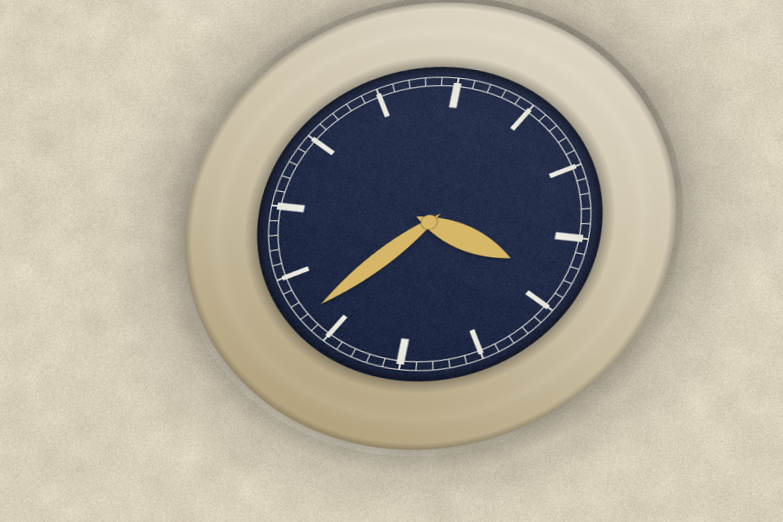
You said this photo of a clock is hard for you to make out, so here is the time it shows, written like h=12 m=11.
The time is h=3 m=37
